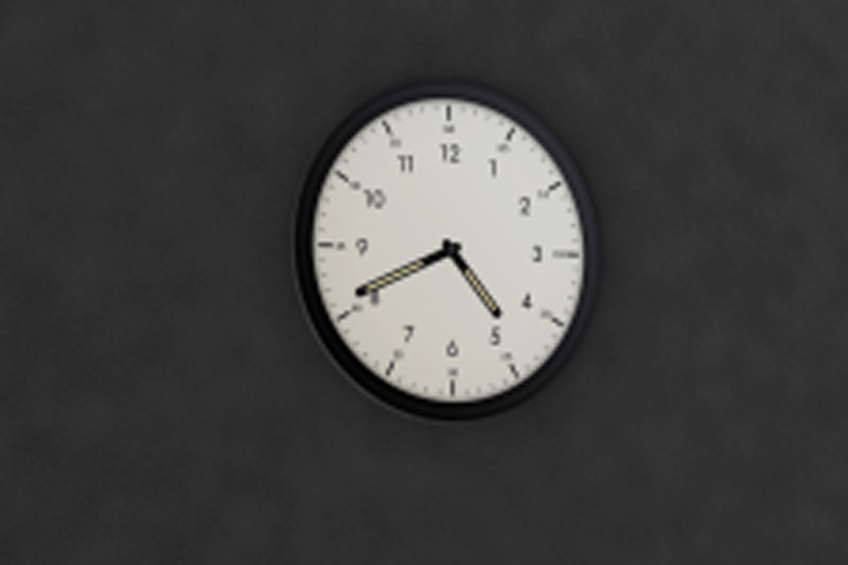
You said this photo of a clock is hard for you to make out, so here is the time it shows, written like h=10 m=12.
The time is h=4 m=41
